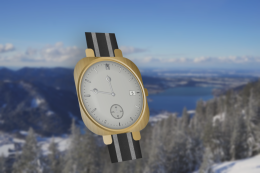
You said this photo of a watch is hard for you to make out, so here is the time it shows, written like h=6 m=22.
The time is h=11 m=47
